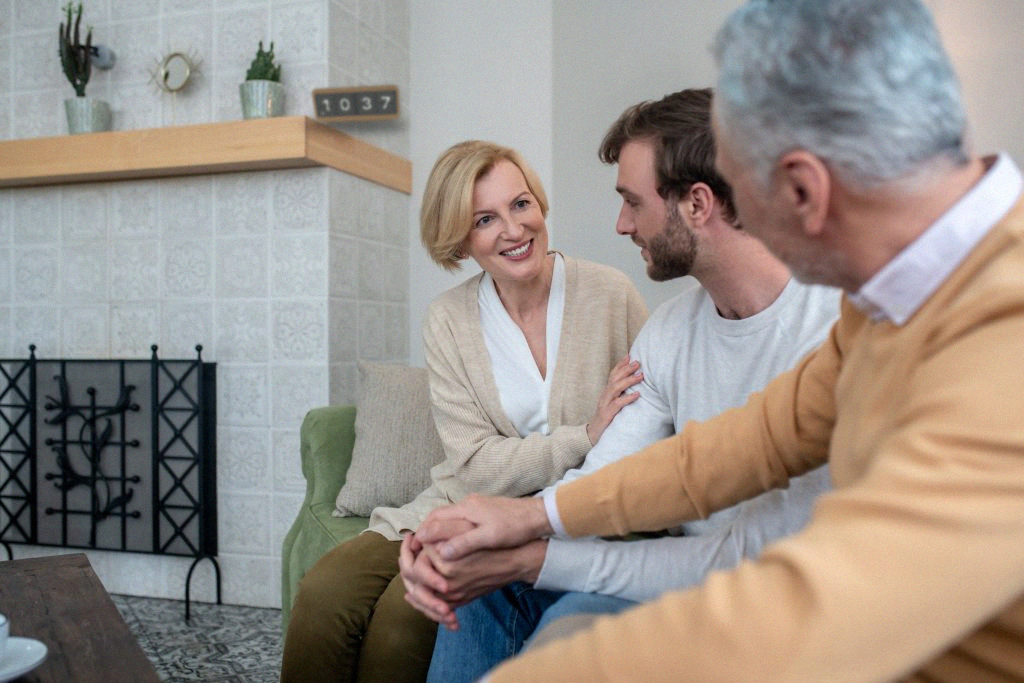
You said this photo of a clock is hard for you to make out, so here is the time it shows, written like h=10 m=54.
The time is h=10 m=37
